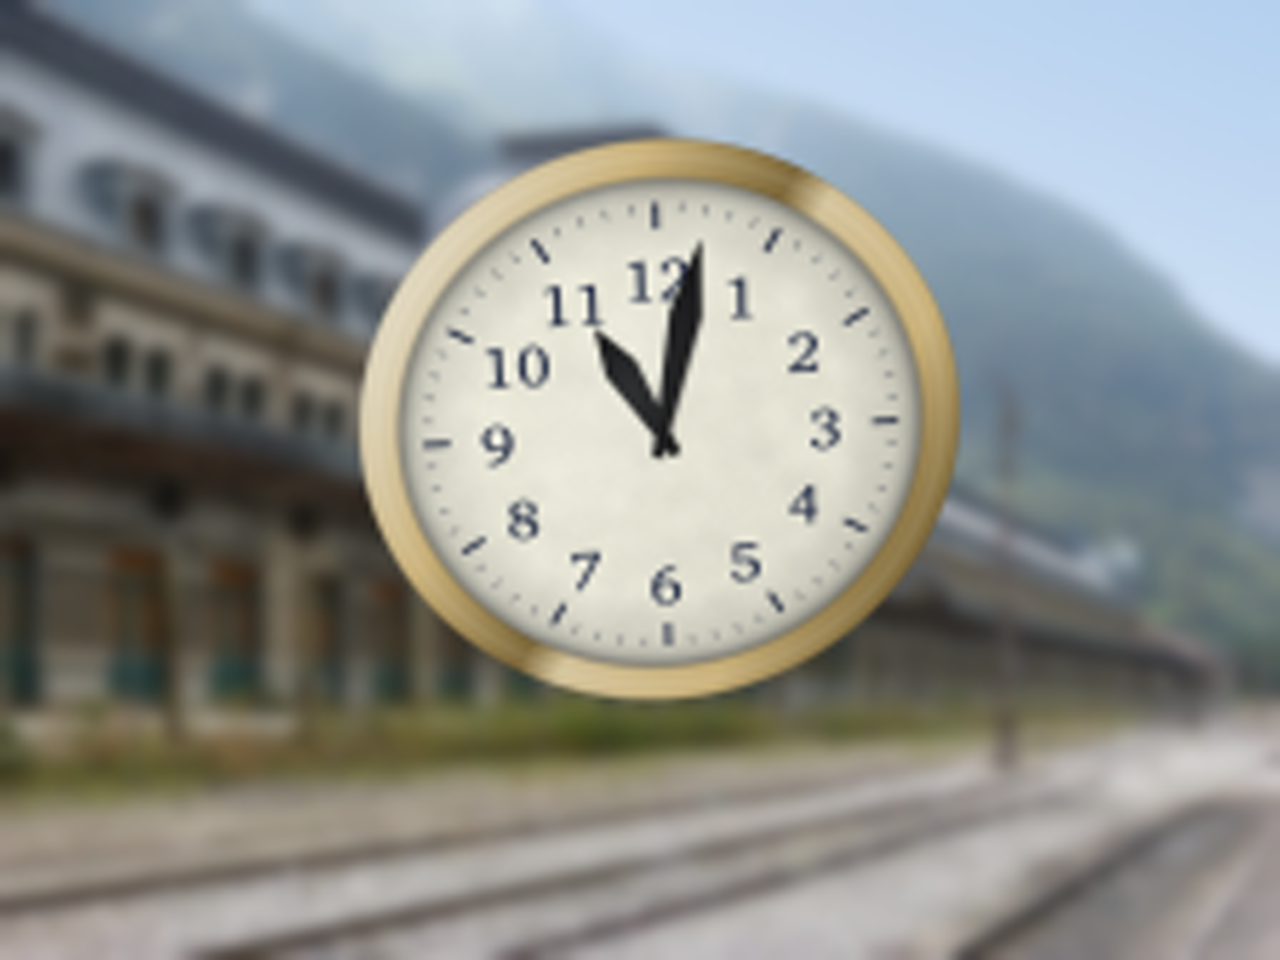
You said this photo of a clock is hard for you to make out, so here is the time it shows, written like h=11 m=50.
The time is h=11 m=2
